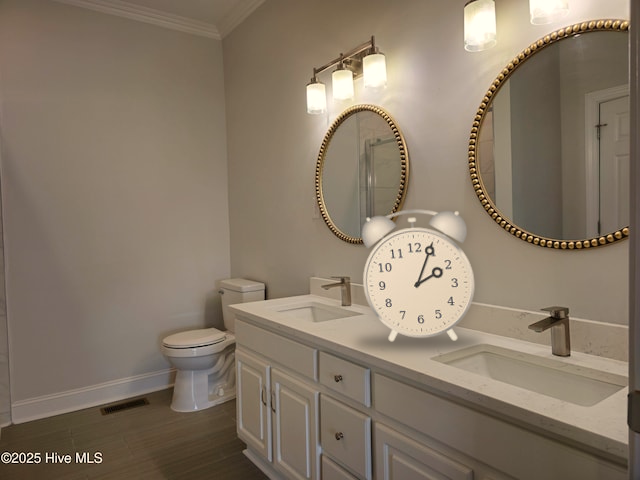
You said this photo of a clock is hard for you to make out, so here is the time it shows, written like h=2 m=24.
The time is h=2 m=4
